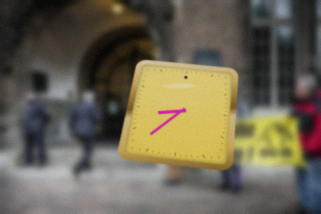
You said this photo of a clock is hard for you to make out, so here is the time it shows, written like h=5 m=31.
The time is h=8 m=37
